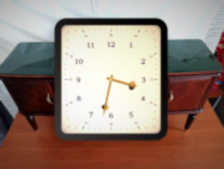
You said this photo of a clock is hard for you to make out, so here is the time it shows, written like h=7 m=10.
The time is h=3 m=32
